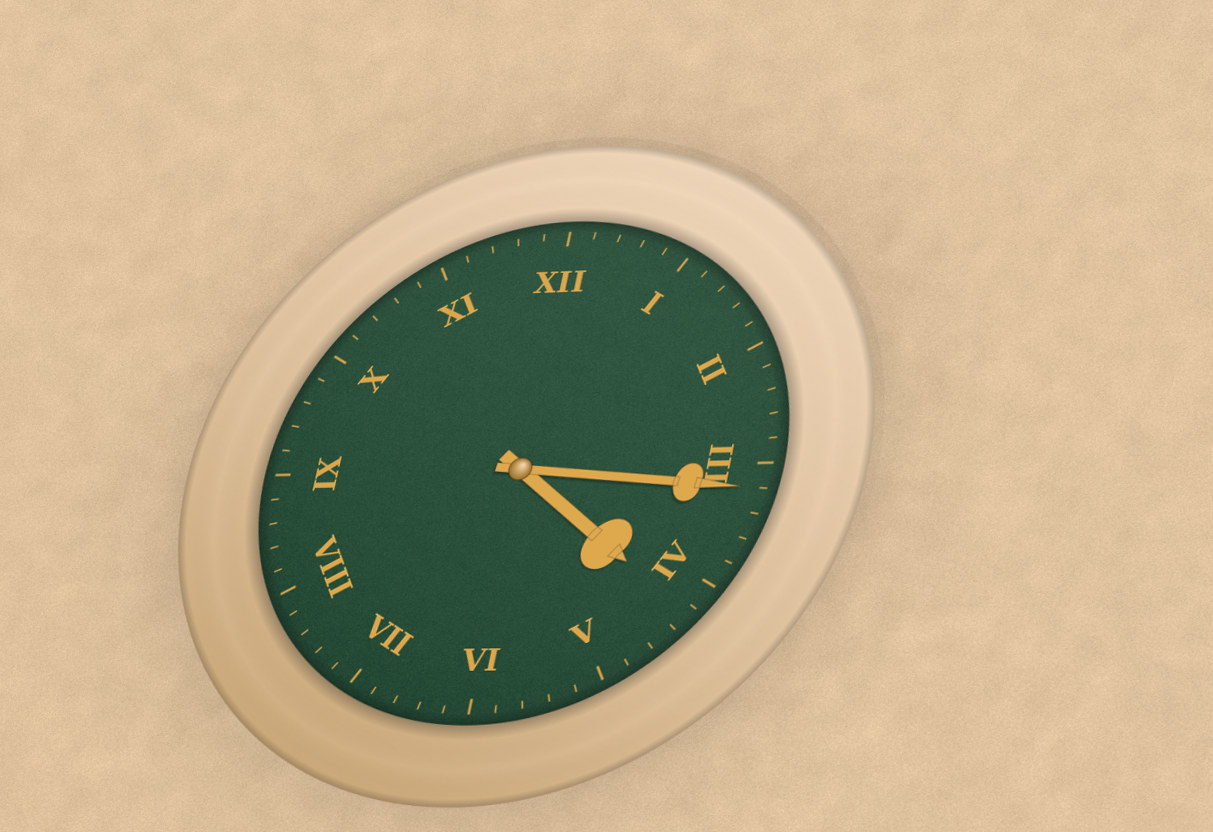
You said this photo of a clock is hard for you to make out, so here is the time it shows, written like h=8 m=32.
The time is h=4 m=16
